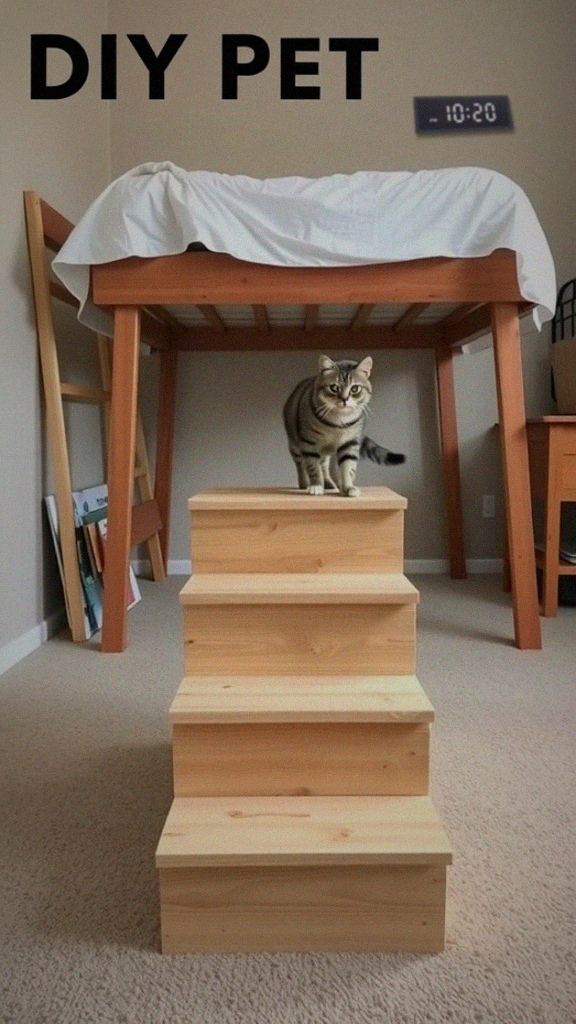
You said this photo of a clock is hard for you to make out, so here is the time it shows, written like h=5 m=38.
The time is h=10 m=20
